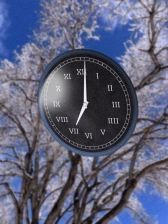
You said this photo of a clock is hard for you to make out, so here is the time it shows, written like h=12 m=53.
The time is h=7 m=1
